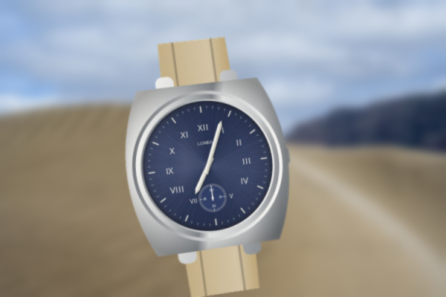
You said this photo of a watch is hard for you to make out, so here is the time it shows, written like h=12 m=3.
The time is h=7 m=4
